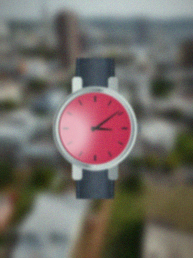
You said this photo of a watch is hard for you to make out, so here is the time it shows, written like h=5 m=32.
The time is h=3 m=9
